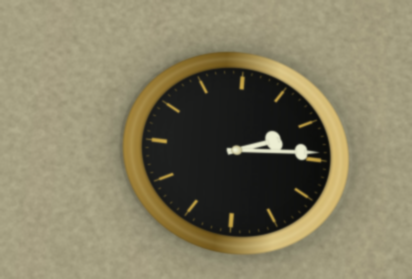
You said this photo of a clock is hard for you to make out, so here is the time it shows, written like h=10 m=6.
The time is h=2 m=14
